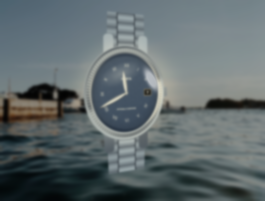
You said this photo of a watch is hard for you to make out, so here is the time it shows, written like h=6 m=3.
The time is h=11 m=41
